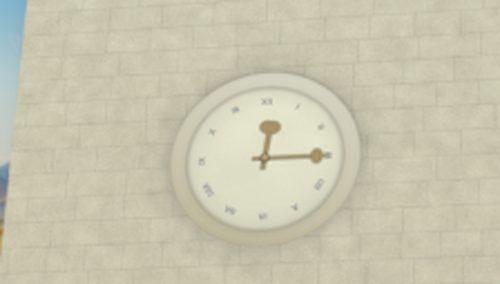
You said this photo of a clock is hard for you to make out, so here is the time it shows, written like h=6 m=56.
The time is h=12 m=15
